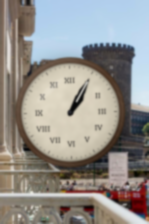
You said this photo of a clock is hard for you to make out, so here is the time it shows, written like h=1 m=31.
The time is h=1 m=5
